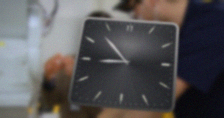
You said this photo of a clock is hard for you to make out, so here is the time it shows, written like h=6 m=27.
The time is h=8 m=53
